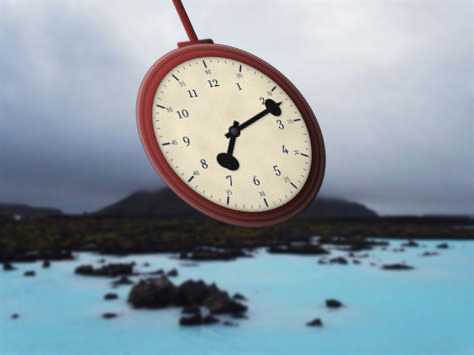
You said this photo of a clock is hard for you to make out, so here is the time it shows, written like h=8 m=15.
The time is h=7 m=12
